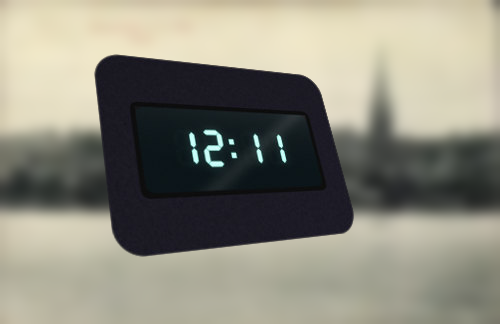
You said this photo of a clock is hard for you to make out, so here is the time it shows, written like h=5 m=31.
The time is h=12 m=11
